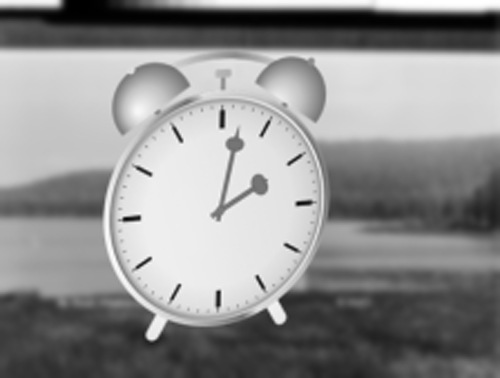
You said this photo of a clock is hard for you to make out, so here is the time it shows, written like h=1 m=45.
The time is h=2 m=2
